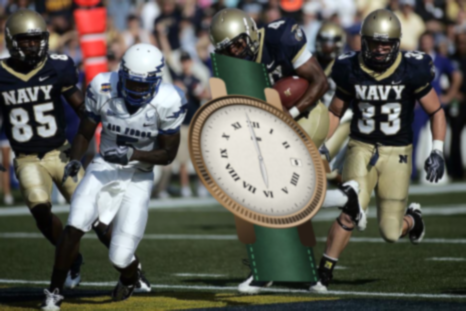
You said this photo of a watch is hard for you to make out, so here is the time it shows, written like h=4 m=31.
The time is h=5 m=59
